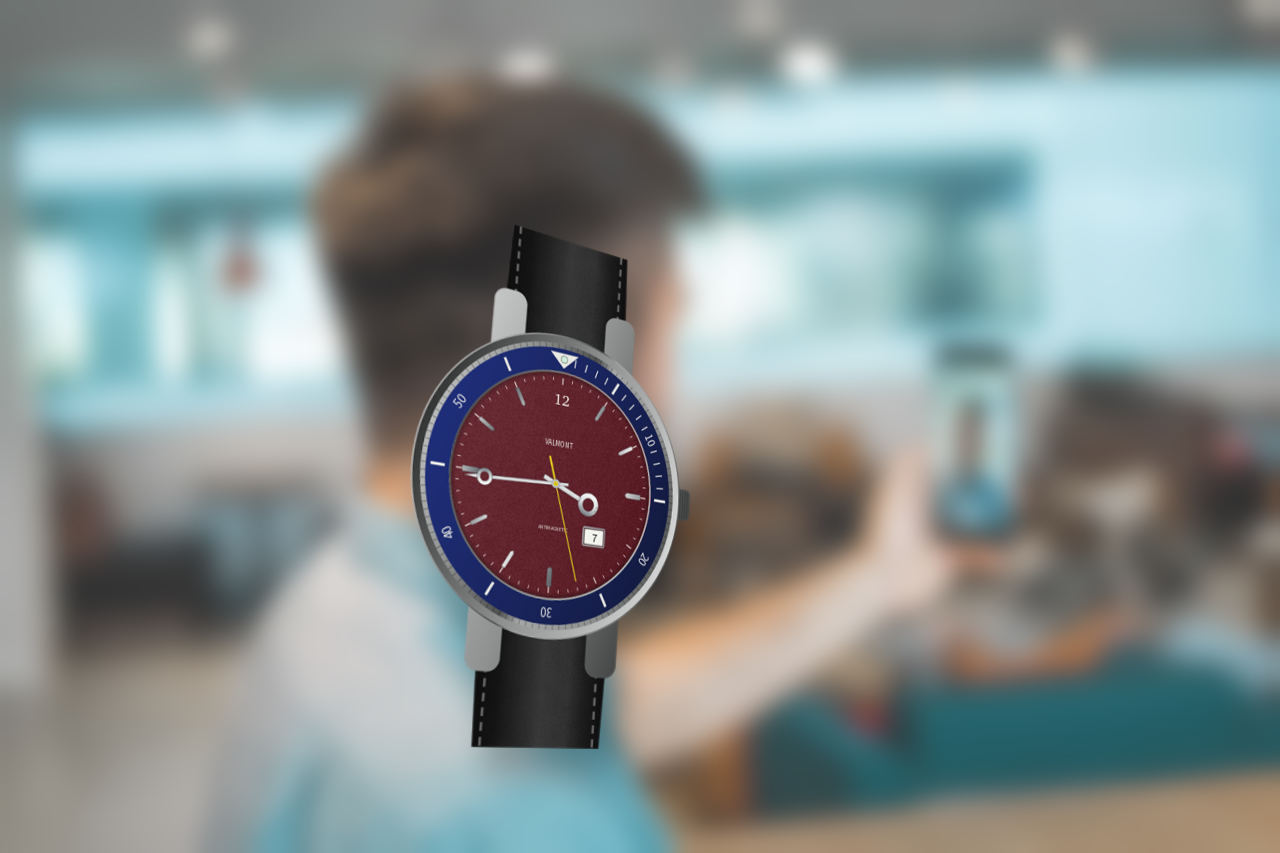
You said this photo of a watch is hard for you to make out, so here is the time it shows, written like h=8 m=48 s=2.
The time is h=3 m=44 s=27
